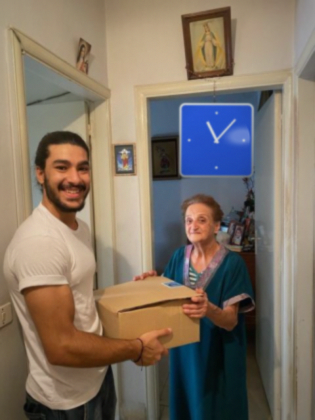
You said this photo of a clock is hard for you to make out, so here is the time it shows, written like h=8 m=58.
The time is h=11 m=7
